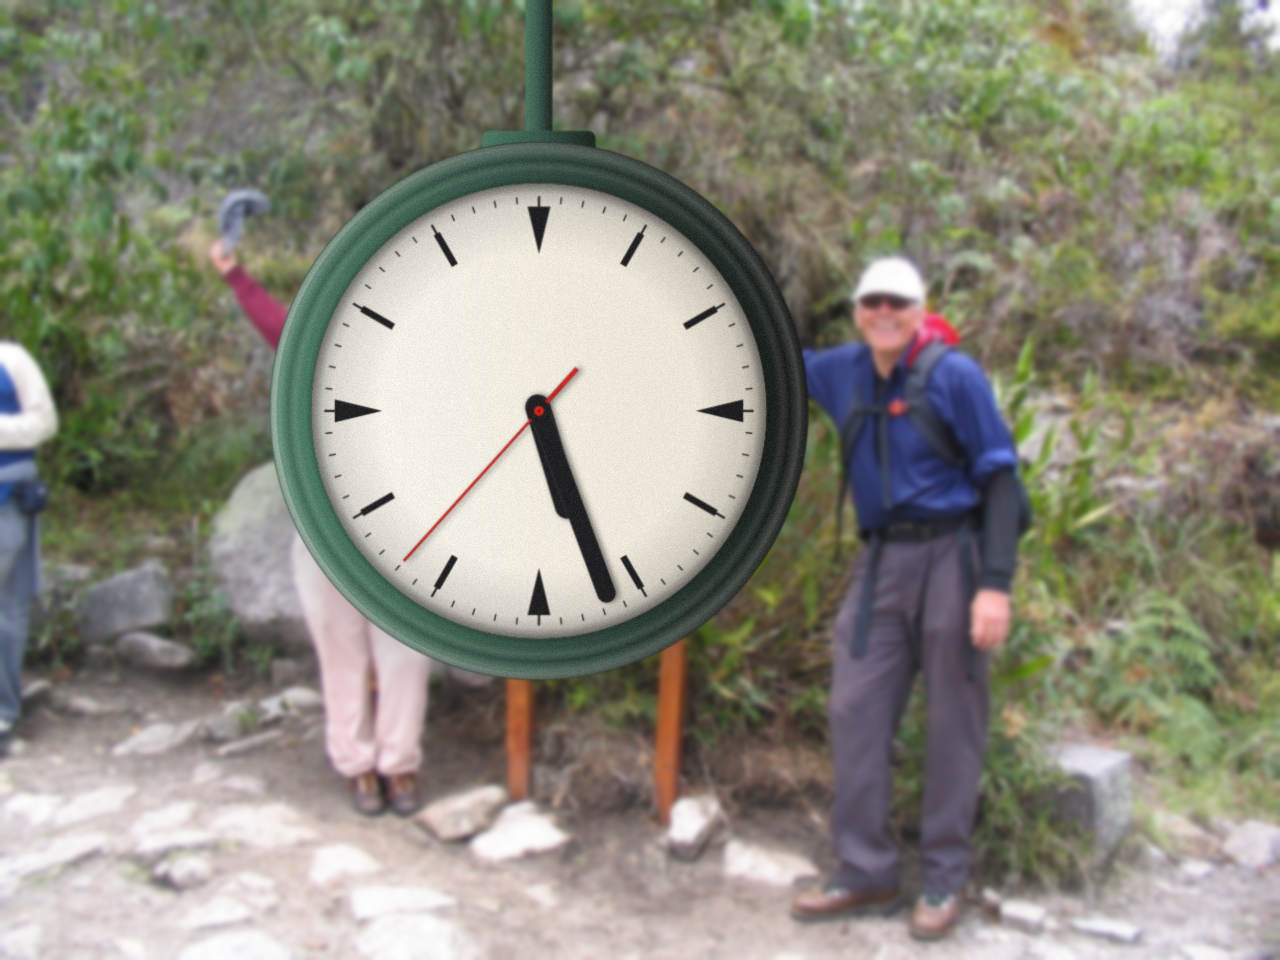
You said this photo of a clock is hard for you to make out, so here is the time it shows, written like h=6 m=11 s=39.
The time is h=5 m=26 s=37
